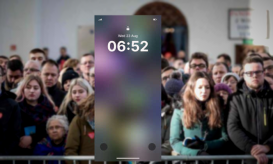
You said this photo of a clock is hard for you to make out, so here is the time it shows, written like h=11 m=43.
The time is h=6 m=52
